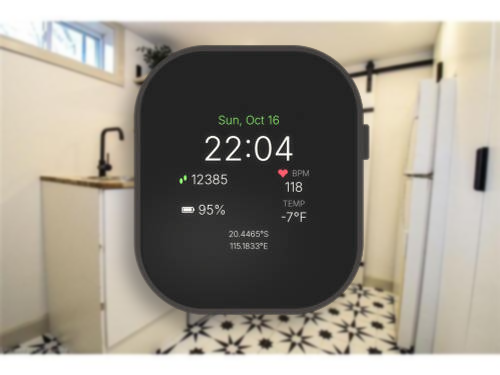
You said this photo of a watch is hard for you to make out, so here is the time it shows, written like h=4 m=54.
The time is h=22 m=4
